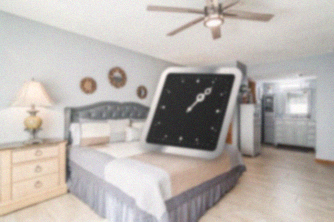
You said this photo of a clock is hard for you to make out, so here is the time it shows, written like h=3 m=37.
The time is h=1 m=6
